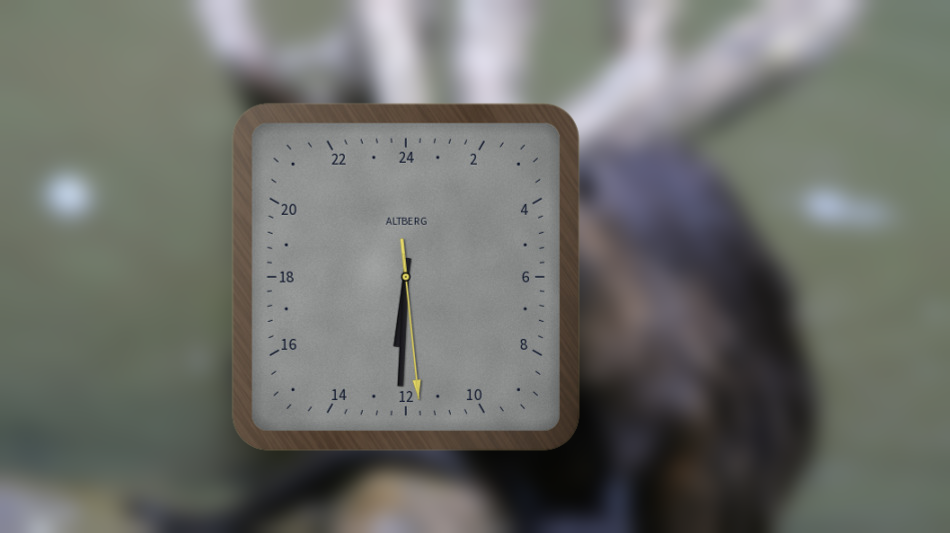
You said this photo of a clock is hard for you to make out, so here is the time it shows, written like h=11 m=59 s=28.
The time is h=12 m=30 s=29
